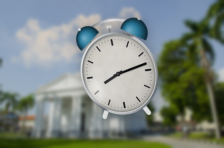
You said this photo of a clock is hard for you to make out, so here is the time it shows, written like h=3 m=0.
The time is h=8 m=13
